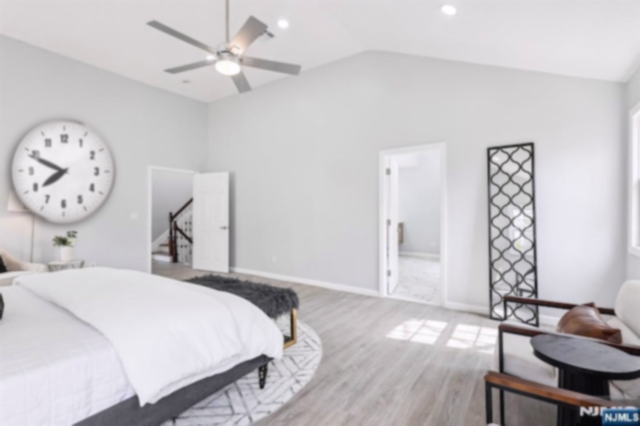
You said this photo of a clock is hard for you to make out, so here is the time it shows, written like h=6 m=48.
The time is h=7 m=49
